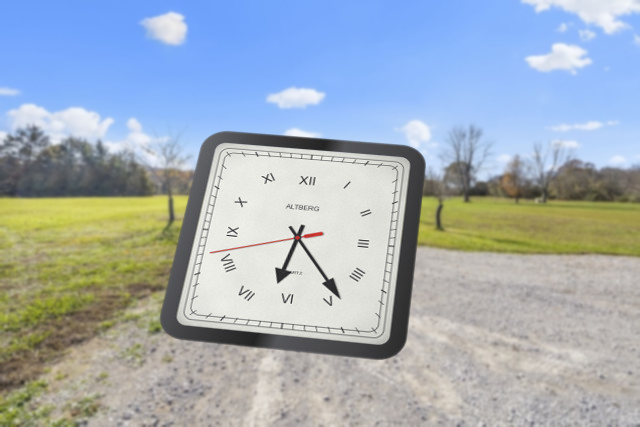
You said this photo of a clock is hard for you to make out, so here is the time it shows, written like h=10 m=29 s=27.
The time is h=6 m=23 s=42
